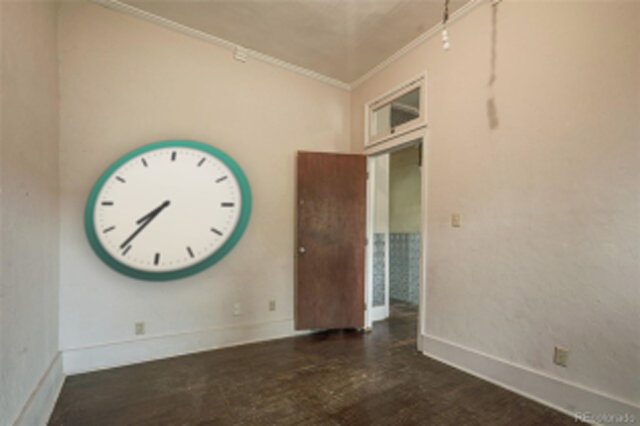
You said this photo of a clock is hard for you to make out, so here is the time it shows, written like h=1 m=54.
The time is h=7 m=36
